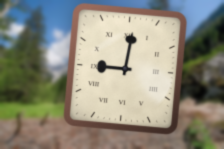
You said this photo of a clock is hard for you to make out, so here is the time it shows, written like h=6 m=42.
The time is h=9 m=1
